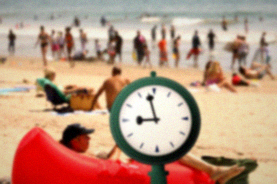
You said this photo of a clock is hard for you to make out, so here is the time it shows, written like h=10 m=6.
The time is h=8 m=58
